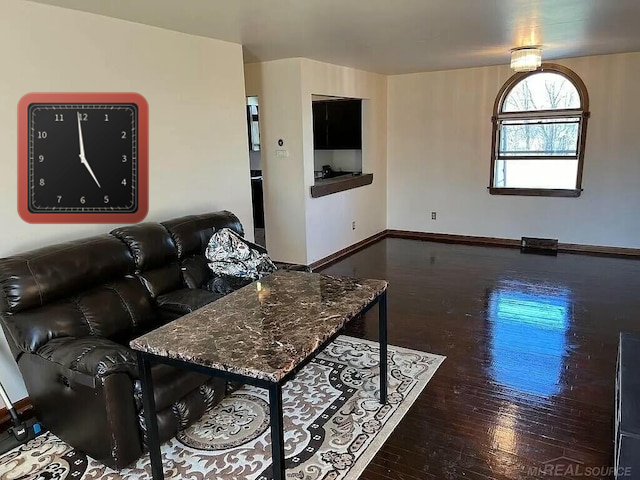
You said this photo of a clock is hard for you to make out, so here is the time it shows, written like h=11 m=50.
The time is h=4 m=59
